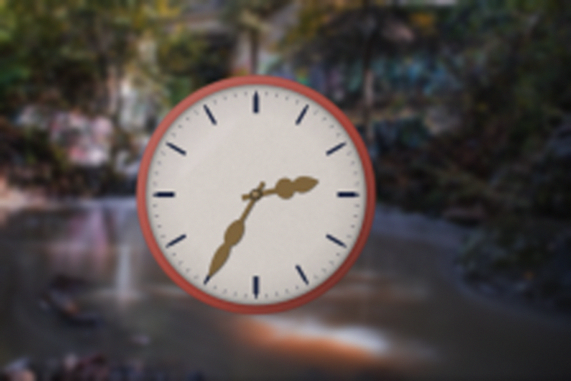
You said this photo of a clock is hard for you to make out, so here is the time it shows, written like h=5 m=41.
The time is h=2 m=35
